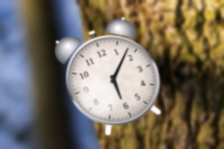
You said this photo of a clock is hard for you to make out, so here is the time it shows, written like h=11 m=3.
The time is h=6 m=8
